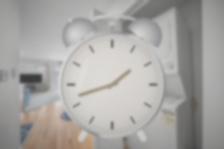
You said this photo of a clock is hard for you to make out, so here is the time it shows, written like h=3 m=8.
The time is h=1 m=42
